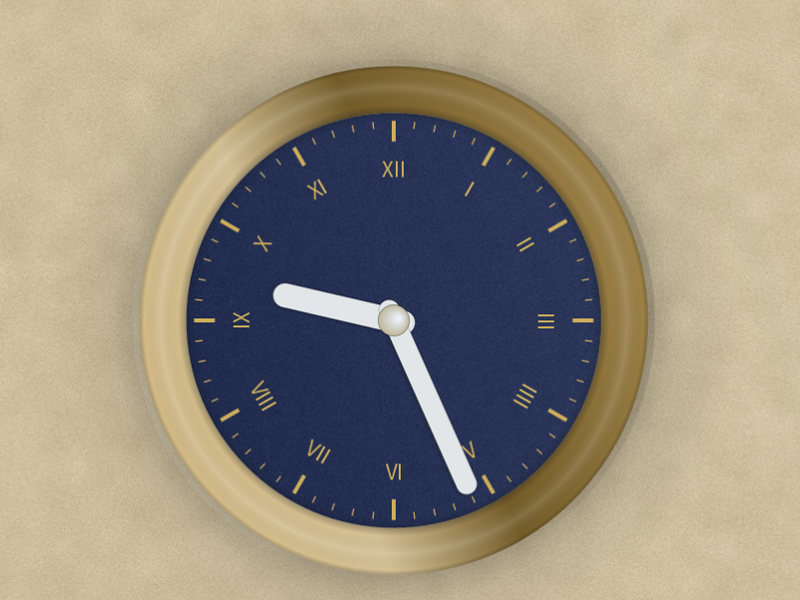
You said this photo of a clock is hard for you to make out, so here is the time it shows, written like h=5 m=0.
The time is h=9 m=26
